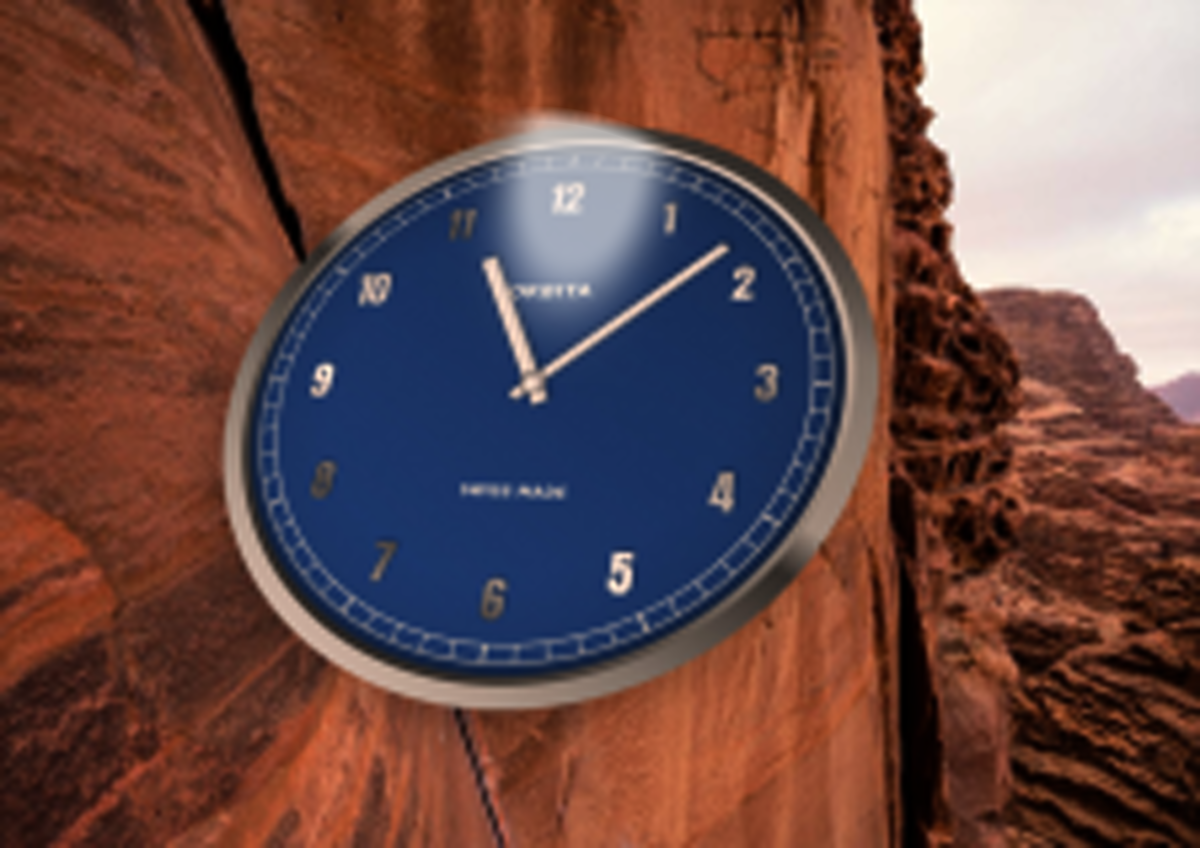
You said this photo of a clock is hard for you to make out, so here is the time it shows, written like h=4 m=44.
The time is h=11 m=8
